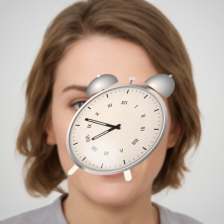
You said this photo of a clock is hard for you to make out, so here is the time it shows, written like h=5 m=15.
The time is h=7 m=47
